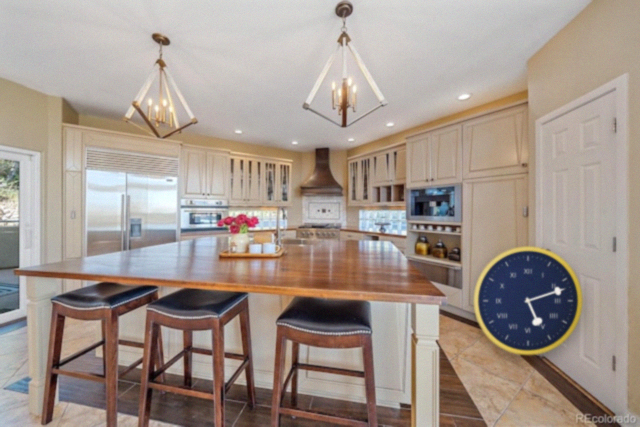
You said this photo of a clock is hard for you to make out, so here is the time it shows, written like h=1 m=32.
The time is h=5 m=12
